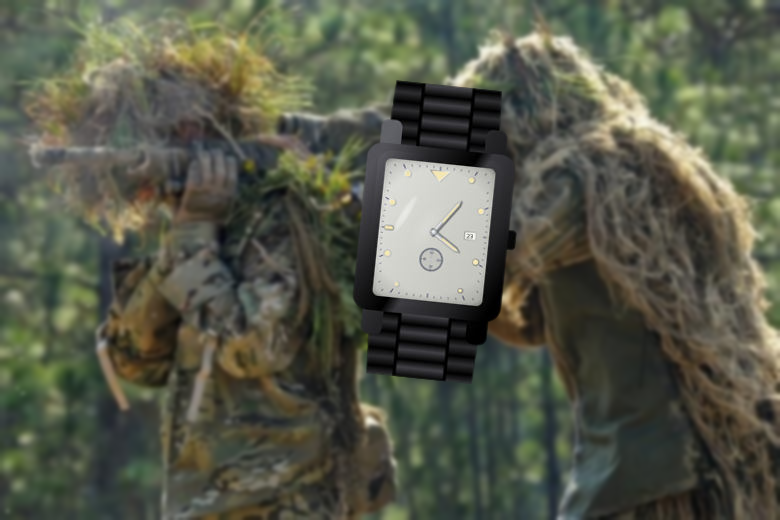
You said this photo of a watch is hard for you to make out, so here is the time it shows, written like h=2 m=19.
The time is h=4 m=6
